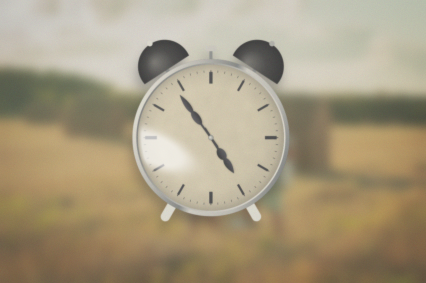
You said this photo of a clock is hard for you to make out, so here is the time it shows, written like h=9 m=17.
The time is h=4 m=54
